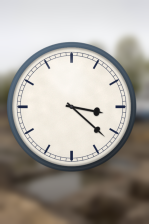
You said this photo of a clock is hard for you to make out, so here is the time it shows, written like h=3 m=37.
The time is h=3 m=22
